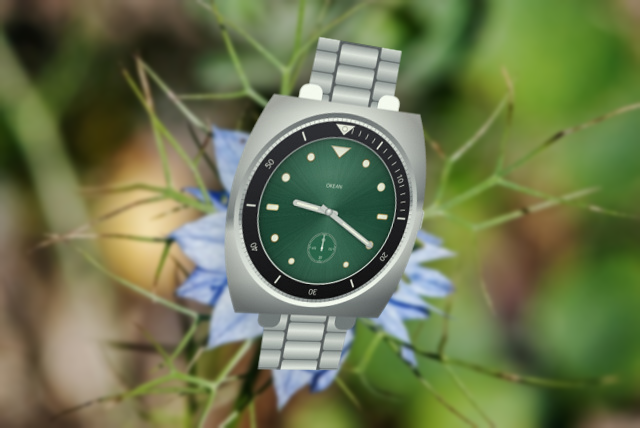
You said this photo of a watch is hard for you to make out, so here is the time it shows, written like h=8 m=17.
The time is h=9 m=20
